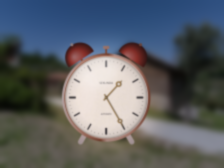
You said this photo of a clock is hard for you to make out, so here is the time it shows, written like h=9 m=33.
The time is h=1 m=25
